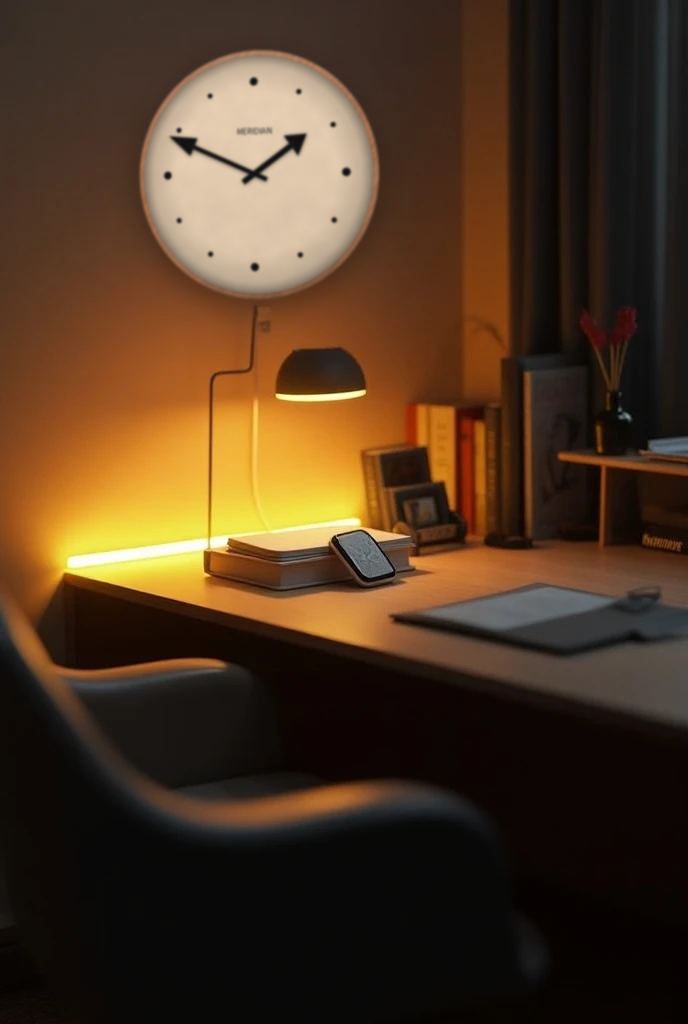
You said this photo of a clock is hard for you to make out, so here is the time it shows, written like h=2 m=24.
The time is h=1 m=49
